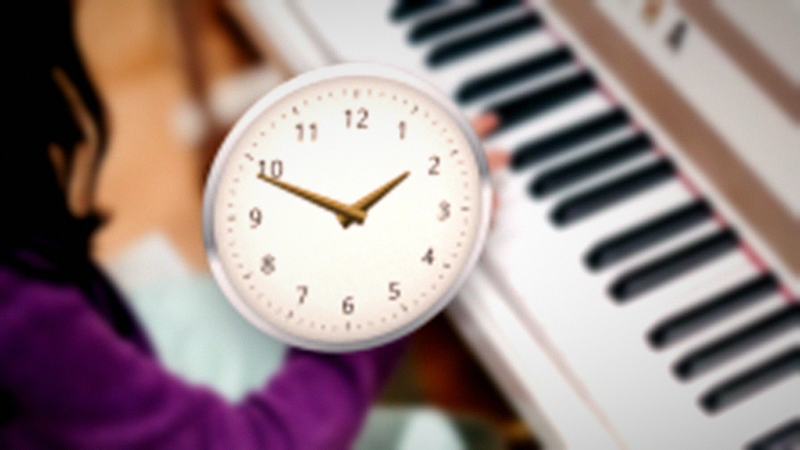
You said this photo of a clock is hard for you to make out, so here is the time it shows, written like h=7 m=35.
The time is h=1 m=49
